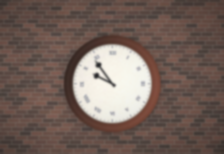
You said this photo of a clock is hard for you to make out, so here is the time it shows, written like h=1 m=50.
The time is h=9 m=54
